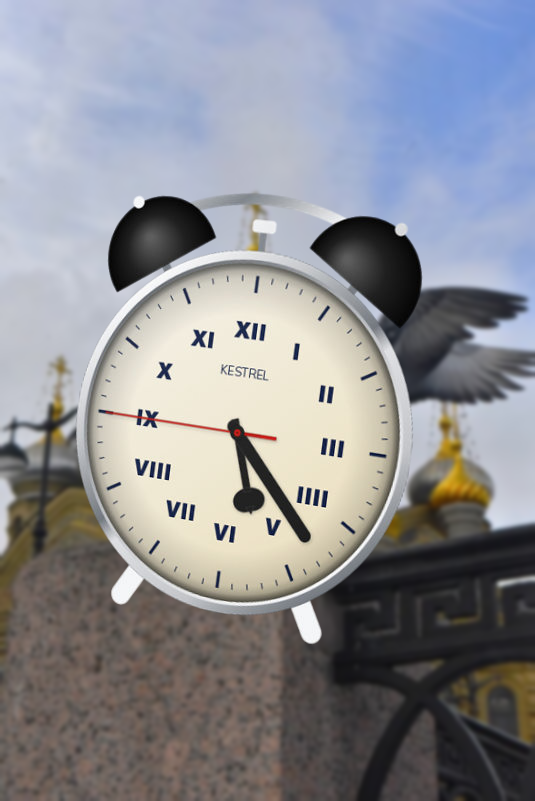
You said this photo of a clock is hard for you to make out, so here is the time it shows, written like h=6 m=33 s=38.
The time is h=5 m=22 s=45
